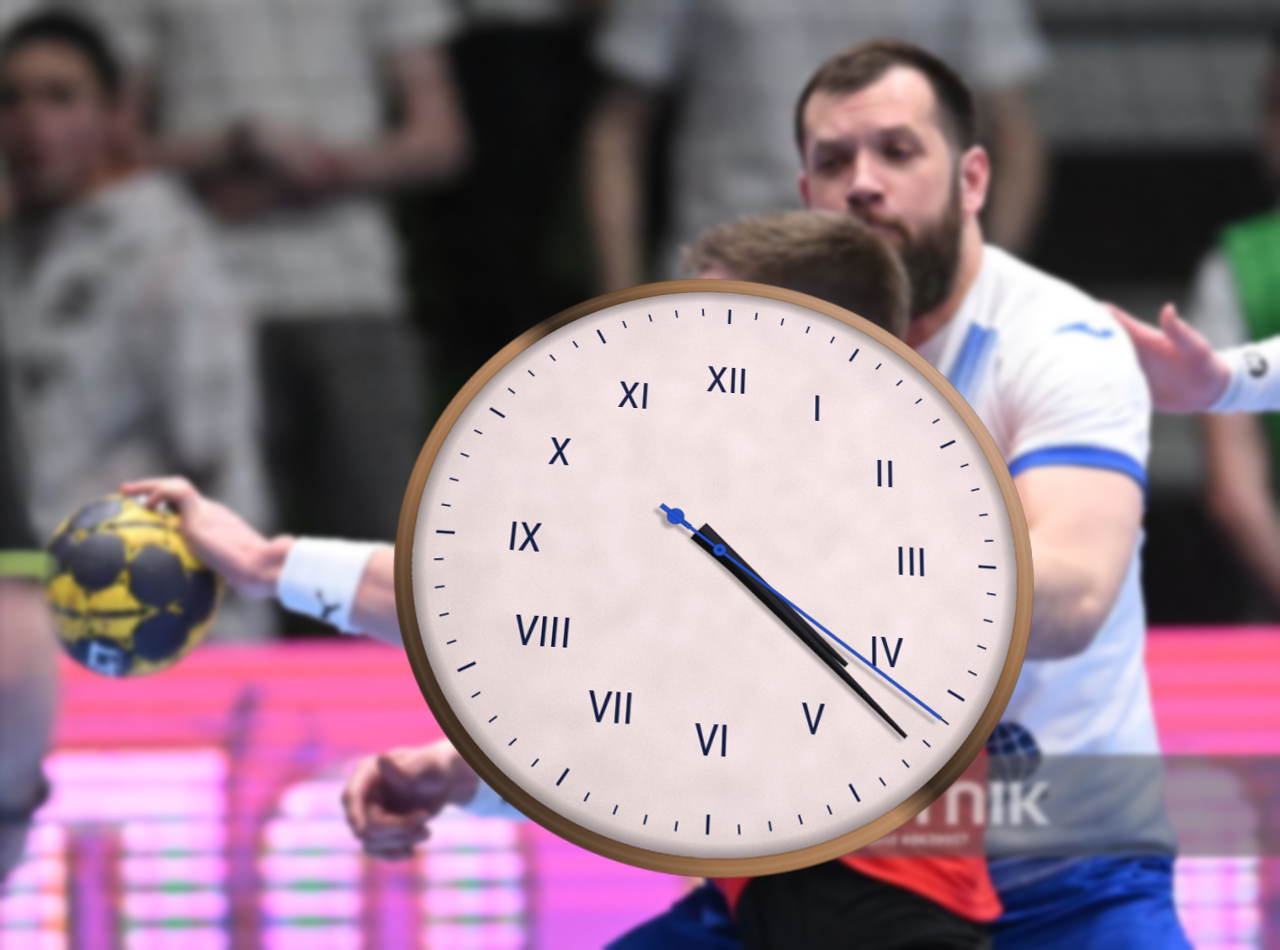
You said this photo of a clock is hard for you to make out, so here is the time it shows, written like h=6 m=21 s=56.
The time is h=4 m=22 s=21
